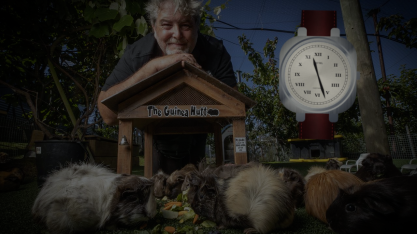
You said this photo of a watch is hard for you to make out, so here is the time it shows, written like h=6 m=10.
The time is h=11 m=27
